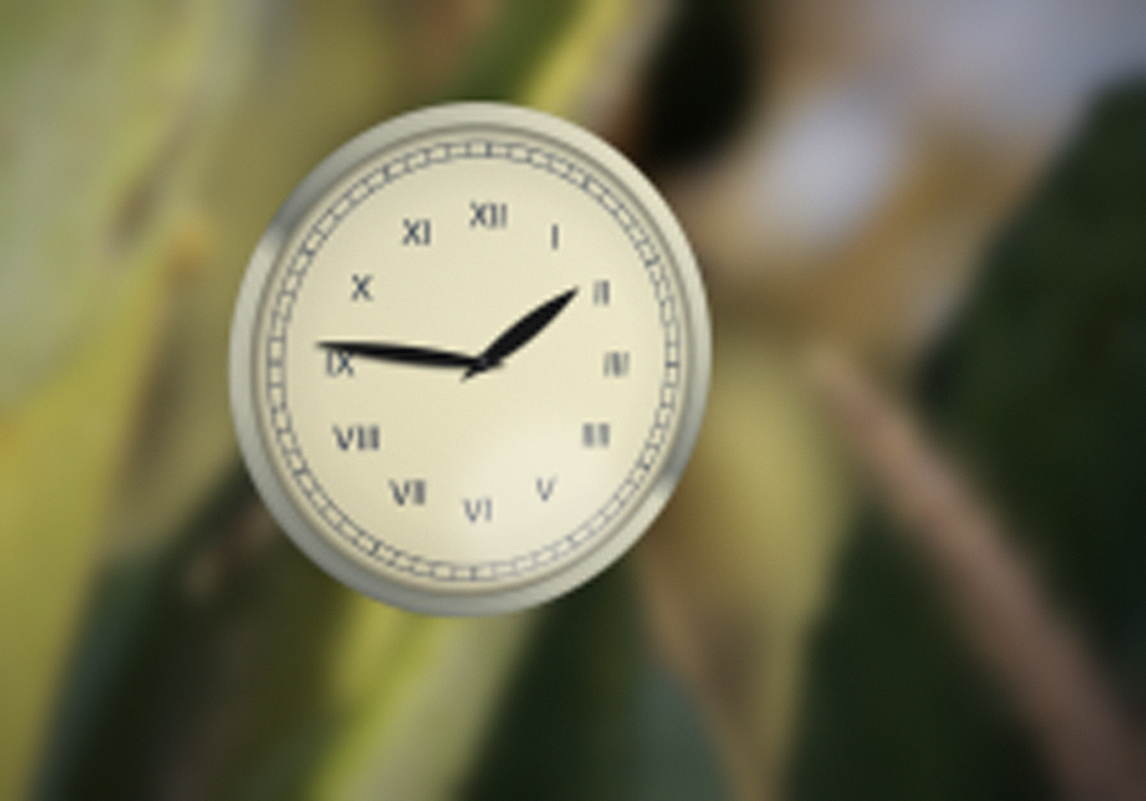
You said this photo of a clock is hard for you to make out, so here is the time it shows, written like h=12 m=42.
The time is h=1 m=46
